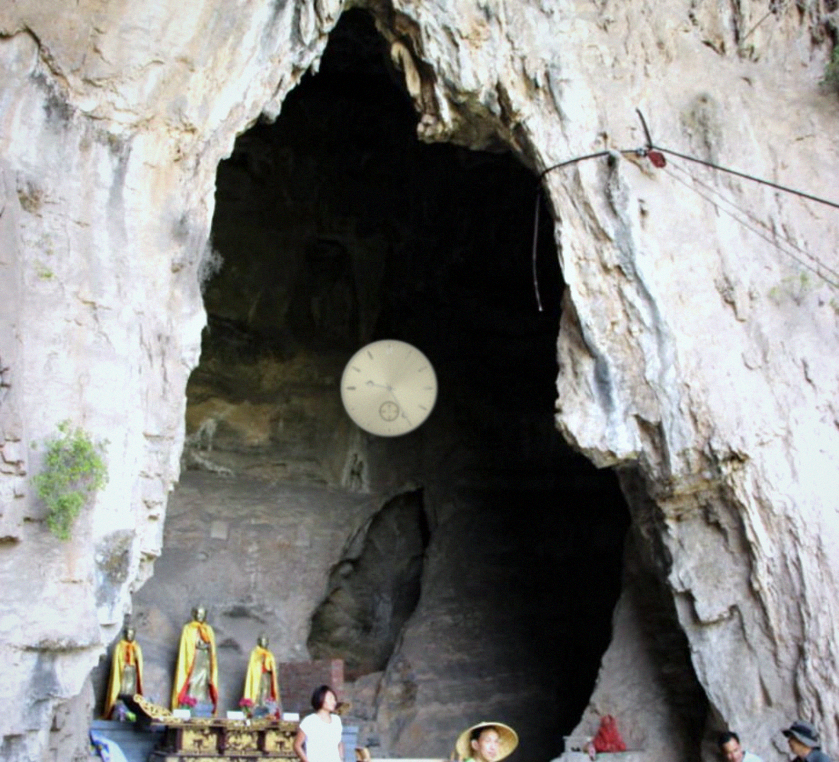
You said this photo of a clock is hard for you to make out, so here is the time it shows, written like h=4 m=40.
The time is h=9 m=25
